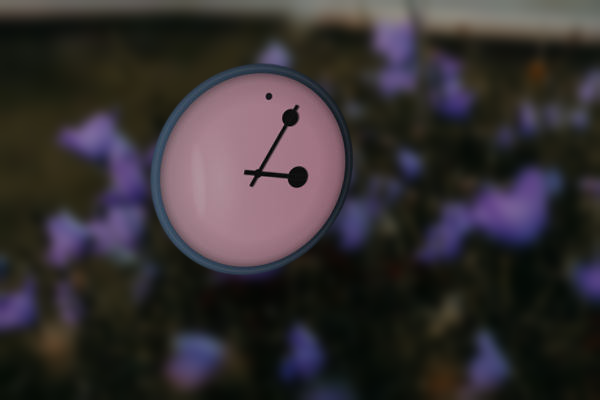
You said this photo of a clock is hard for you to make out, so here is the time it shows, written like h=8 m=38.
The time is h=3 m=4
